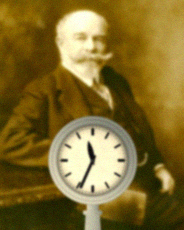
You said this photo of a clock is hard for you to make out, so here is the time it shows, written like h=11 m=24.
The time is h=11 m=34
